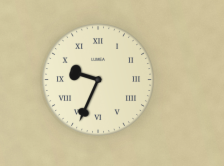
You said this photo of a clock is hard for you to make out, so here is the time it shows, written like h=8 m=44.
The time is h=9 m=34
